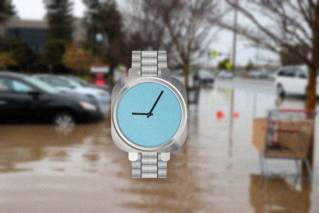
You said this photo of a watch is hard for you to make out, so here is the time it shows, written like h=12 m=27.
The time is h=9 m=5
